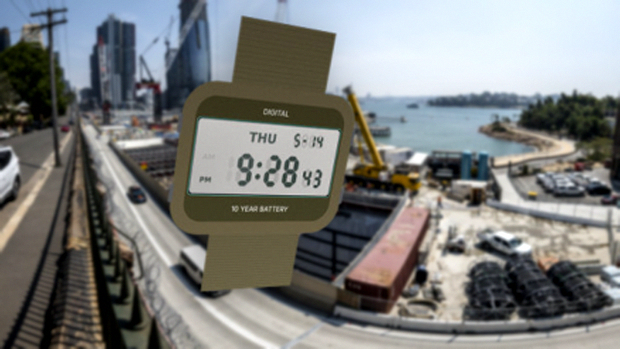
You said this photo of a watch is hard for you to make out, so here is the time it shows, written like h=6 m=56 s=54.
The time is h=9 m=28 s=43
